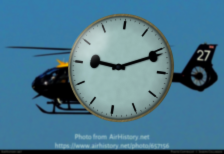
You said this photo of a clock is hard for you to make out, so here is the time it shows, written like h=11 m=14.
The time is h=9 m=11
